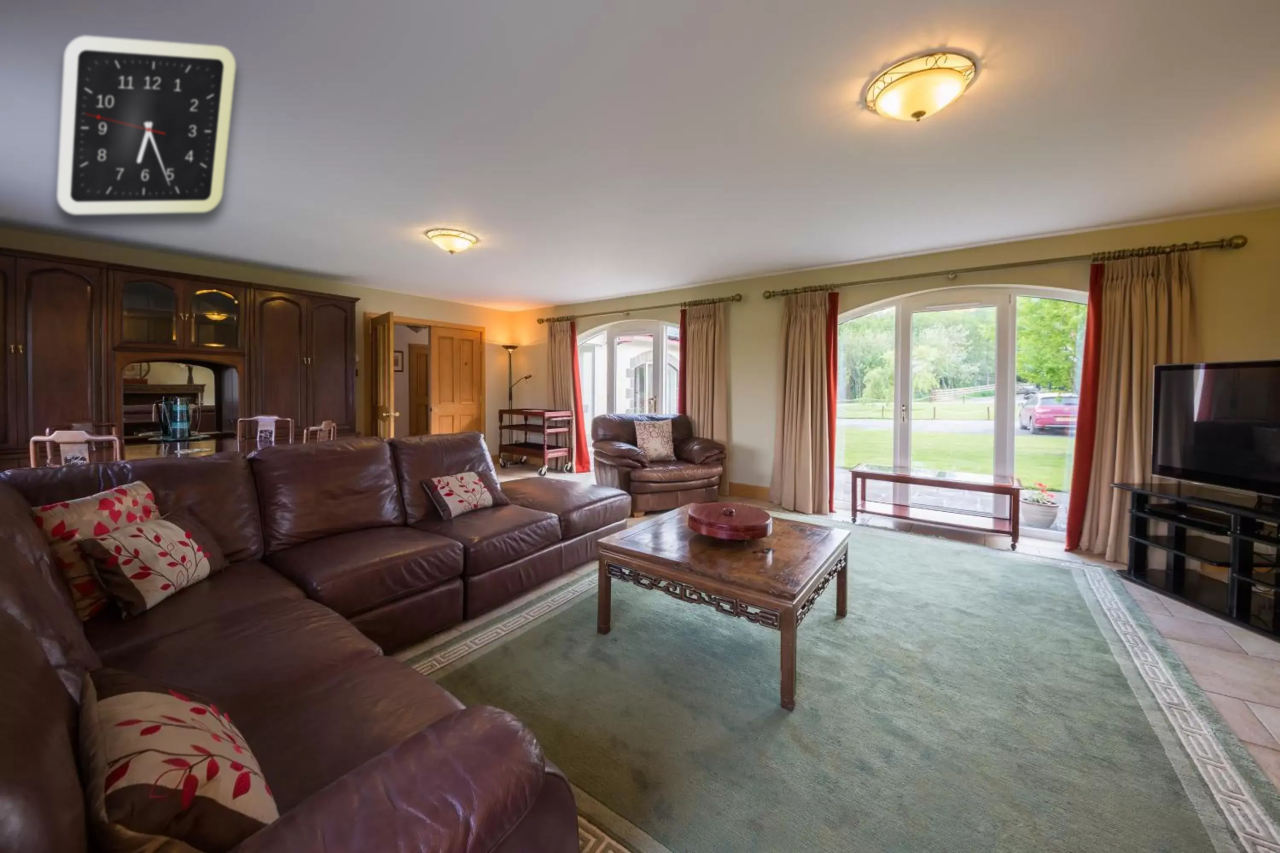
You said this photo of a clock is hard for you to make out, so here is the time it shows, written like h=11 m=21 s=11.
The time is h=6 m=25 s=47
